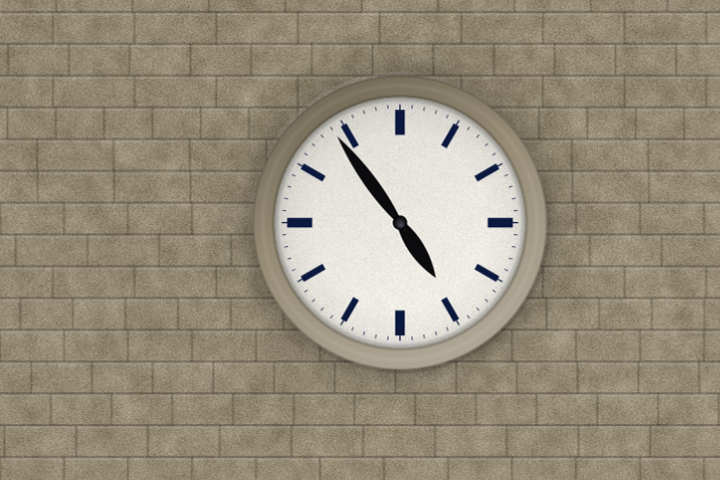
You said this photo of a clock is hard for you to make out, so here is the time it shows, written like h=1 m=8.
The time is h=4 m=54
